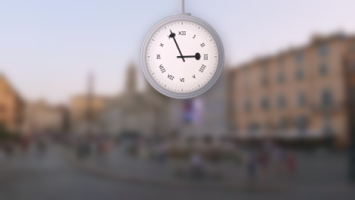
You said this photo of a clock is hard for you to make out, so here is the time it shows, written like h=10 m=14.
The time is h=2 m=56
